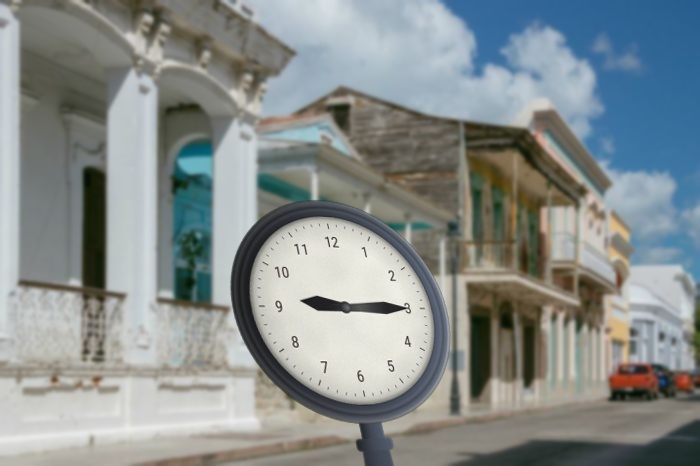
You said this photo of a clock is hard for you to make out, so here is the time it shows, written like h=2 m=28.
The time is h=9 m=15
